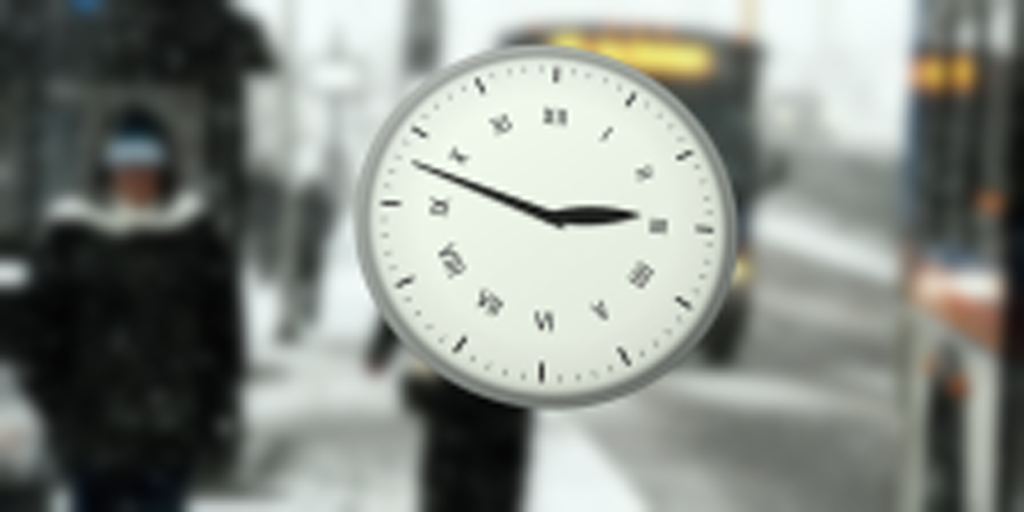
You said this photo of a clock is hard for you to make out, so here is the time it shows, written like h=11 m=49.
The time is h=2 m=48
